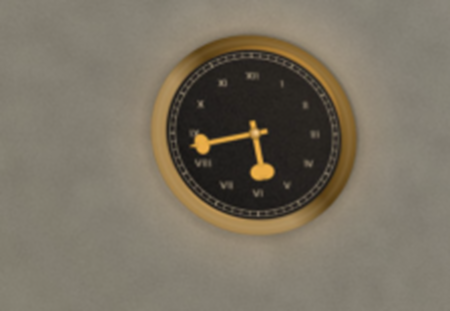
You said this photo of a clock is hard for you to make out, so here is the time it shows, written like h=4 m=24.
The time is h=5 m=43
